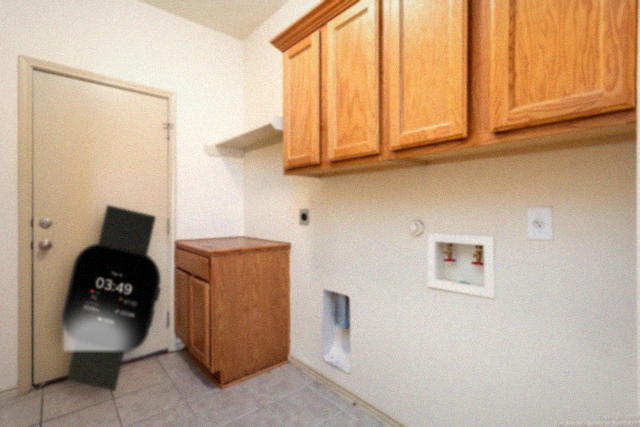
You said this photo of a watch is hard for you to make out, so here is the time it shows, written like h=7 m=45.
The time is h=3 m=49
